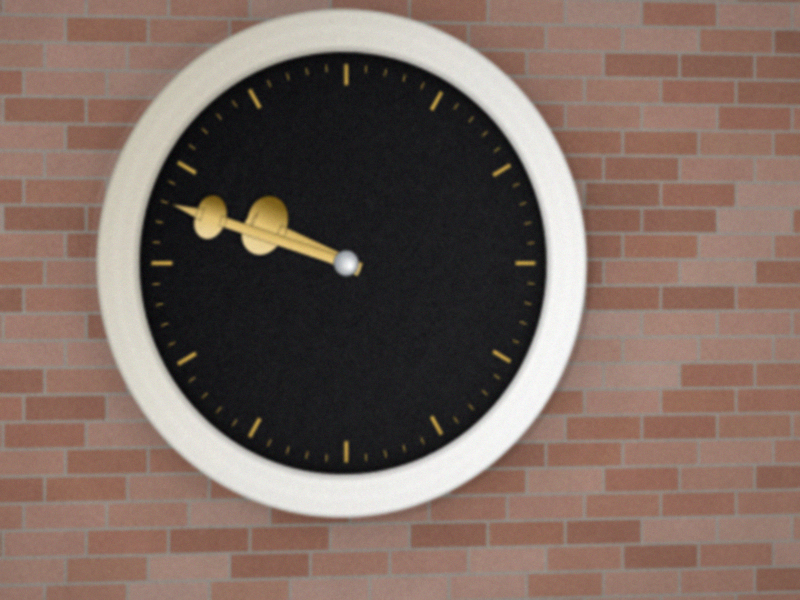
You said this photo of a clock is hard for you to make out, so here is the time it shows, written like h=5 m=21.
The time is h=9 m=48
